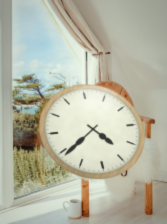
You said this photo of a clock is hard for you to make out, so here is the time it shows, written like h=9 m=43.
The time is h=4 m=39
